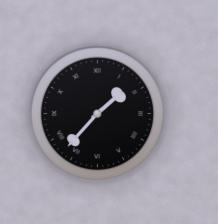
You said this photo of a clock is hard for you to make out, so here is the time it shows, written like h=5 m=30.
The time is h=1 m=37
